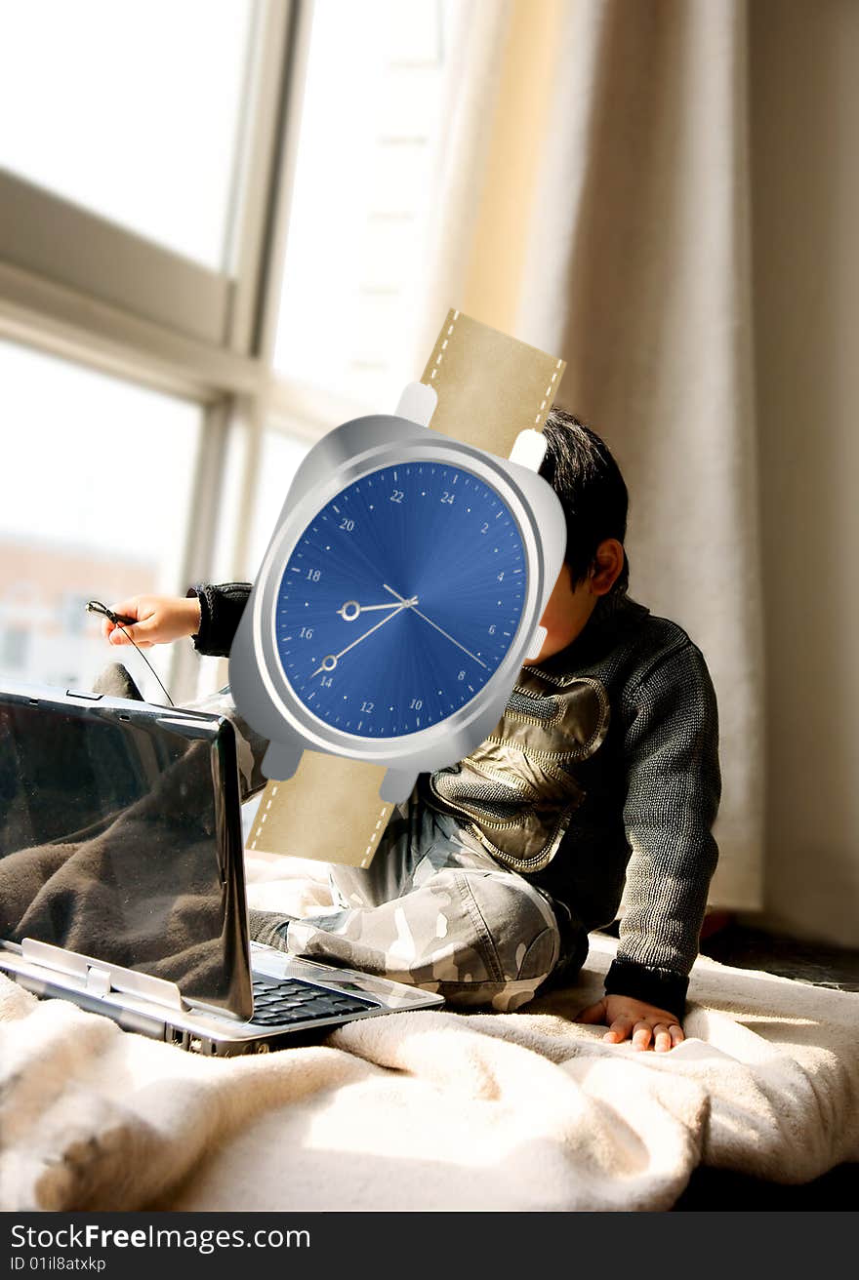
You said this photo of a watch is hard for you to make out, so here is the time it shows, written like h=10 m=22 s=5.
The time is h=16 m=36 s=18
